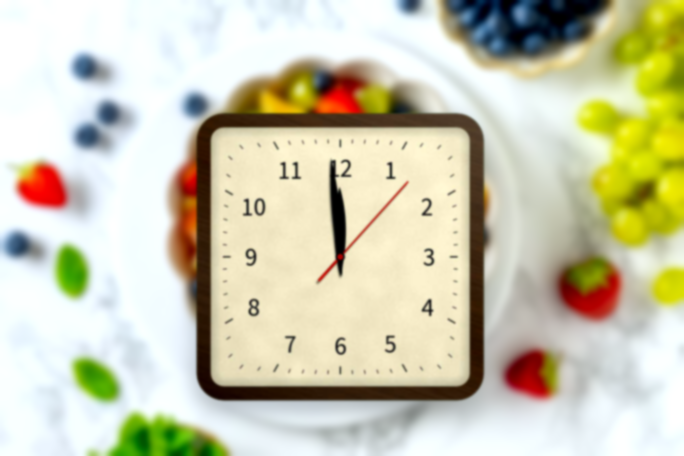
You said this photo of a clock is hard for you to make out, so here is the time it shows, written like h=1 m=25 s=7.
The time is h=11 m=59 s=7
